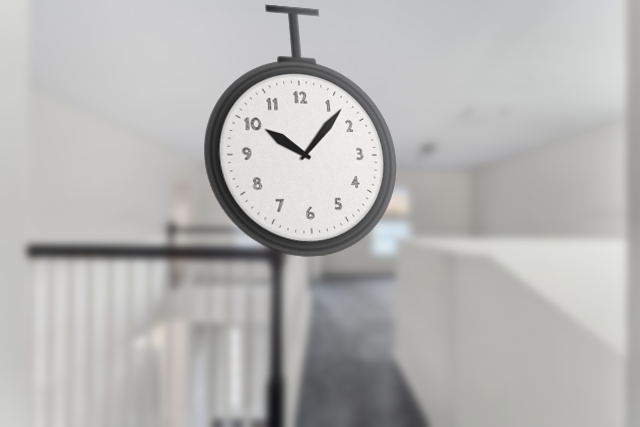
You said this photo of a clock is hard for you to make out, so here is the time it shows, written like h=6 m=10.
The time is h=10 m=7
